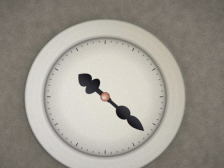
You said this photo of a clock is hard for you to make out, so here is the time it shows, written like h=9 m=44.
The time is h=10 m=22
